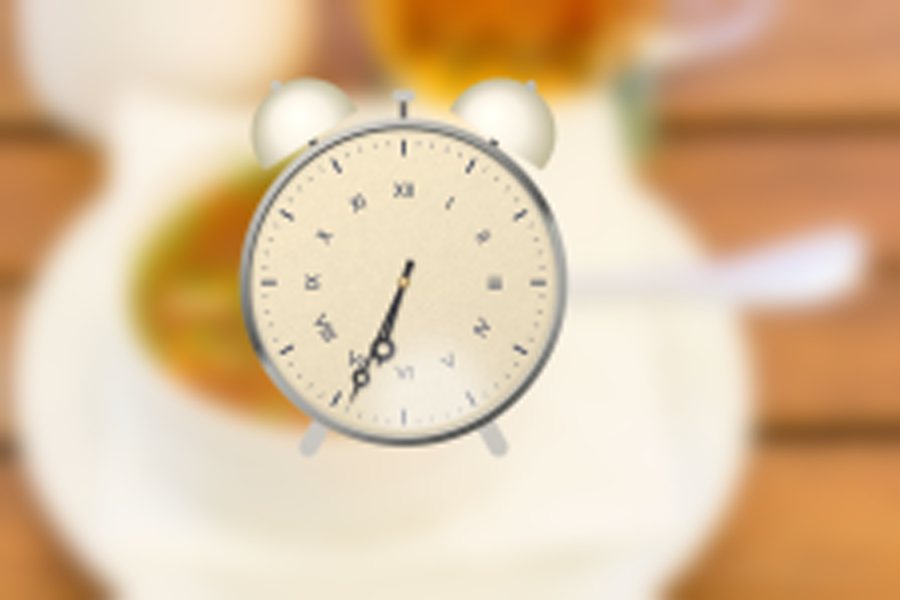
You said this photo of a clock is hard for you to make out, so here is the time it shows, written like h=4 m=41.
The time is h=6 m=34
